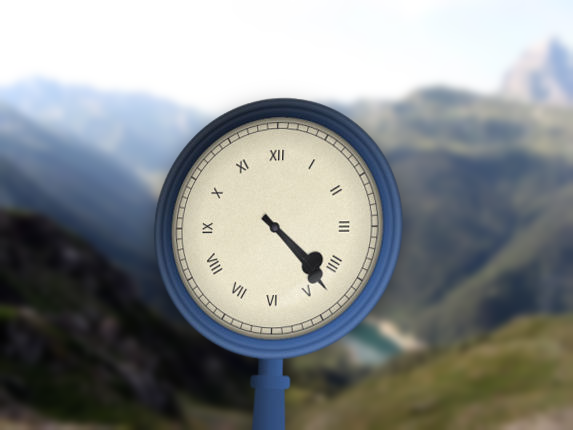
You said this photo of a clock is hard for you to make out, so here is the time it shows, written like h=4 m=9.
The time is h=4 m=23
